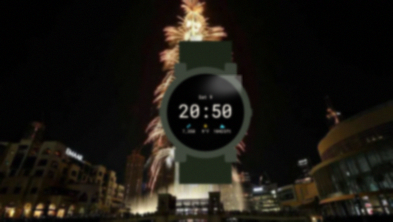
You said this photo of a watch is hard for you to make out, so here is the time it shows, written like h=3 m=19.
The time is h=20 m=50
